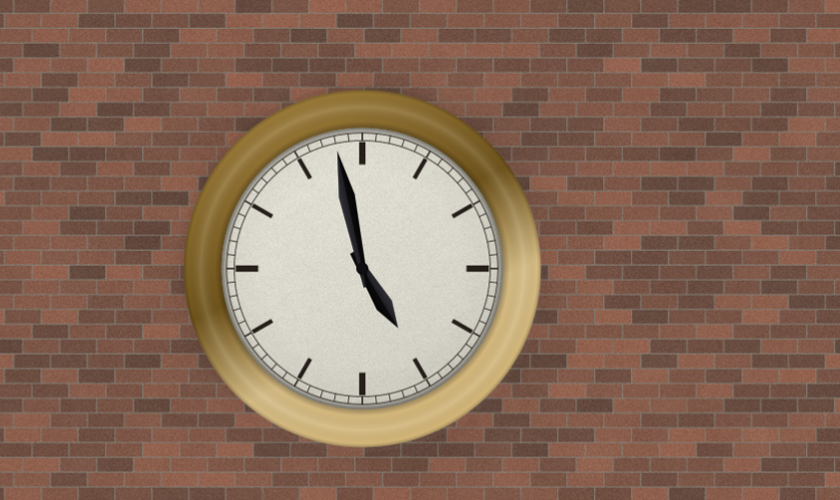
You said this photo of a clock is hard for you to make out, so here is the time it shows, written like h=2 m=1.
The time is h=4 m=58
